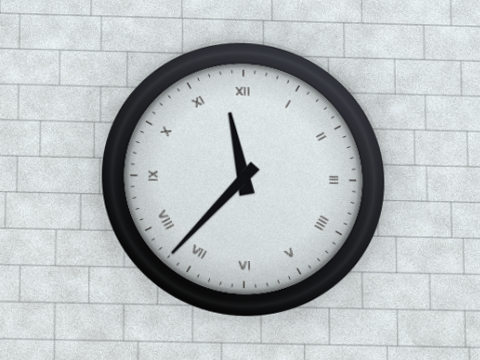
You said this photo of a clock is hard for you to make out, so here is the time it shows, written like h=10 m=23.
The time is h=11 m=37
